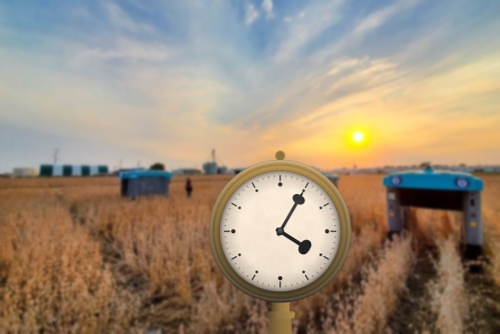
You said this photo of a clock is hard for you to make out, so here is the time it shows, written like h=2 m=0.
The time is h=4 m=5
